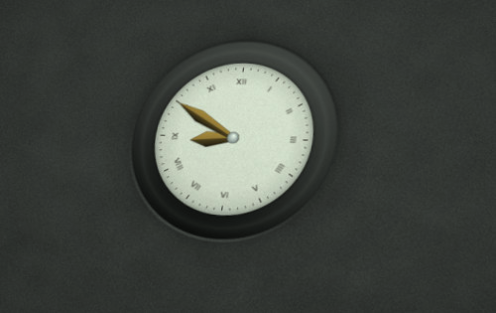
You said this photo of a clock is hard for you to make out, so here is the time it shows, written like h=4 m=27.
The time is h=8 m=50
